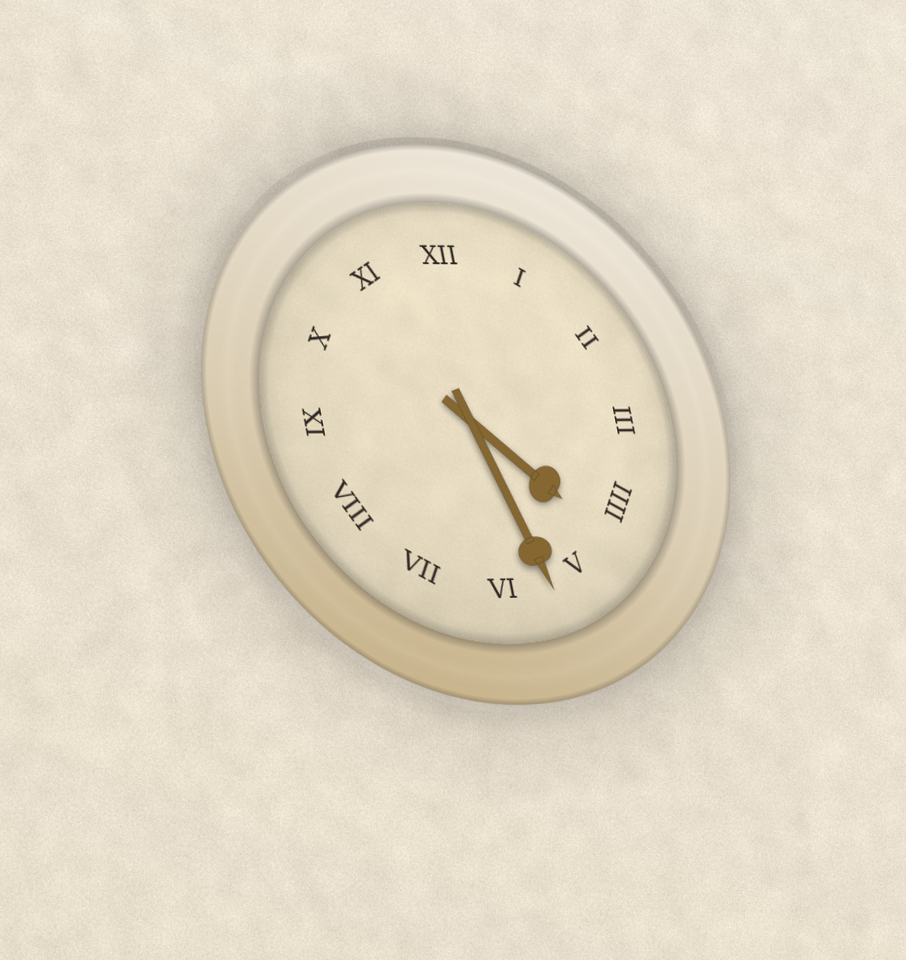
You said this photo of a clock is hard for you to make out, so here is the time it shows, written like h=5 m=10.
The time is h=4 m=27
